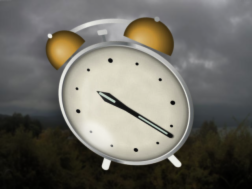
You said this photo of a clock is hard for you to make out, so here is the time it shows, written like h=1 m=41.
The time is h=10 m=22
